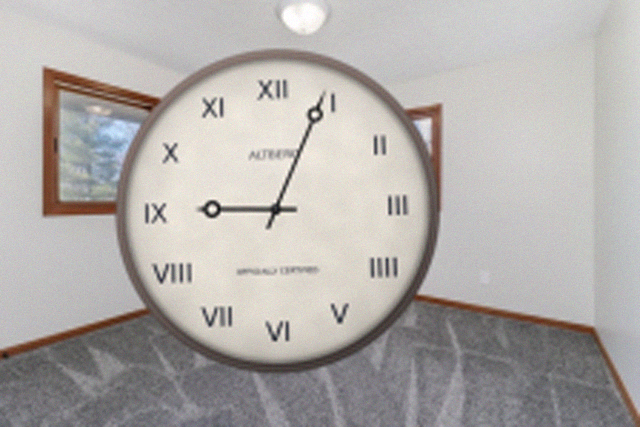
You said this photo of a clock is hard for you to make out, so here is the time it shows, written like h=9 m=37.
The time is h=9 m=4
